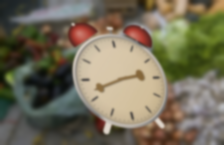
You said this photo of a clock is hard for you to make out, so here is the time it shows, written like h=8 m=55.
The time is h=2 m=42
